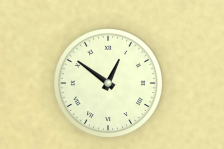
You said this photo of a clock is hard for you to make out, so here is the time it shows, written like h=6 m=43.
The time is h=12 m=51
